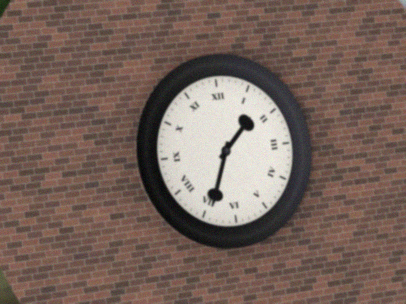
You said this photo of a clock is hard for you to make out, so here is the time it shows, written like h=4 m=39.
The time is h=1 m=34
